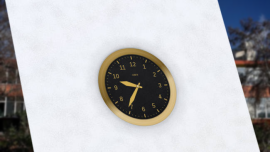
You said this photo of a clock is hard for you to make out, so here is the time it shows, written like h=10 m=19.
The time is h=9 m=36
